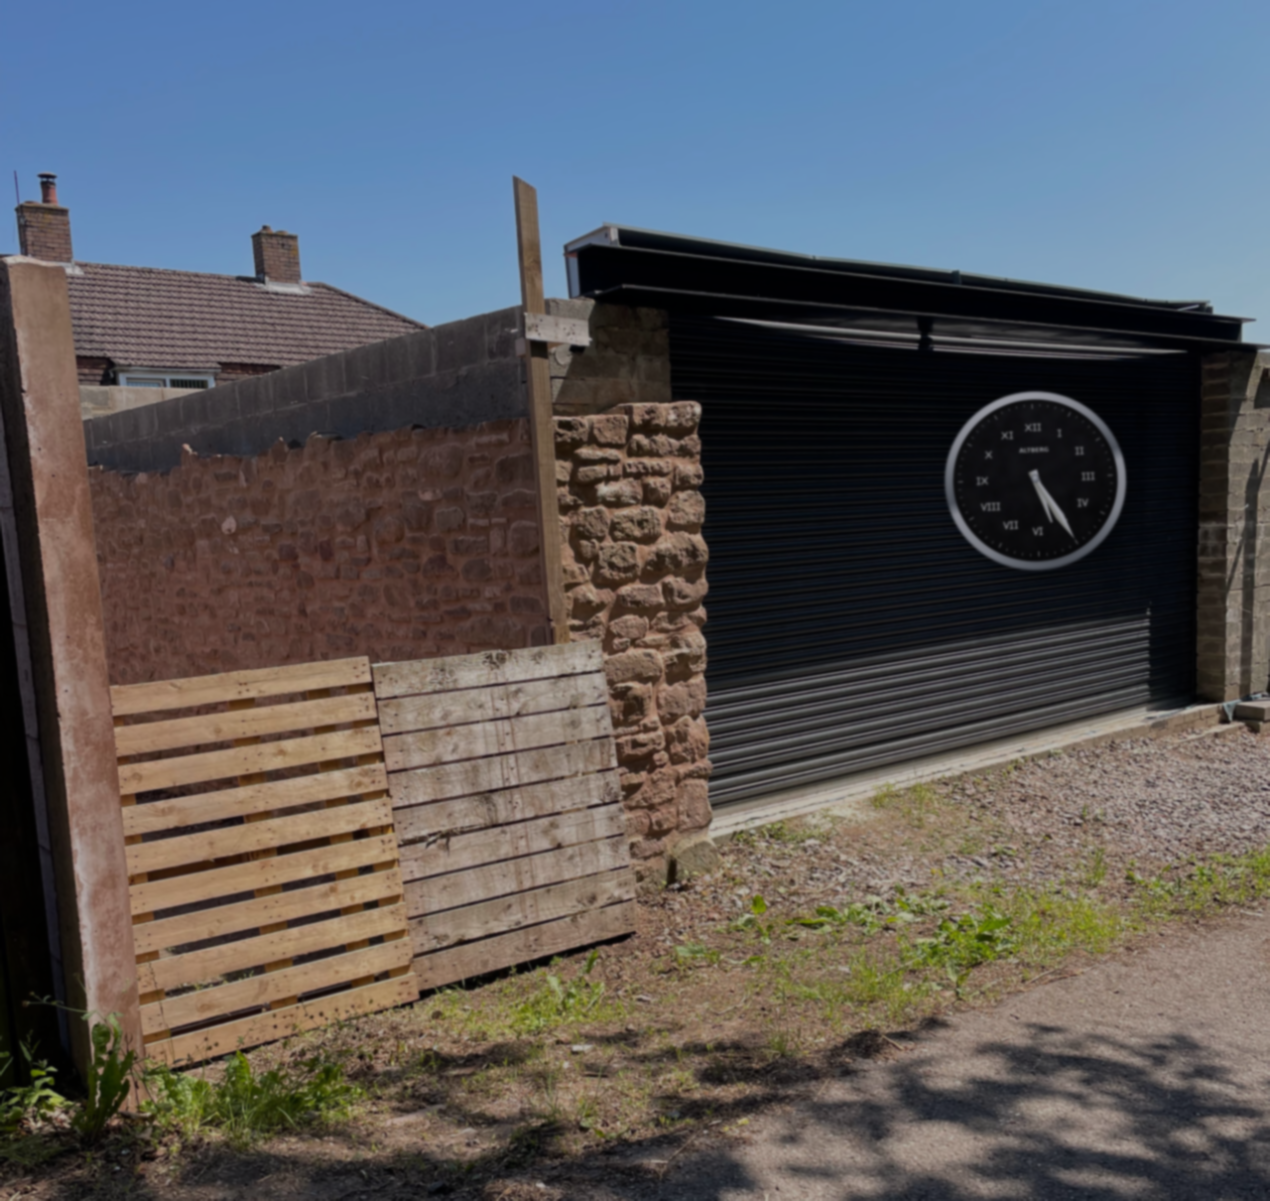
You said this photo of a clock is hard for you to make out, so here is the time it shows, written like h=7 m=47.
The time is h=5 m=25
